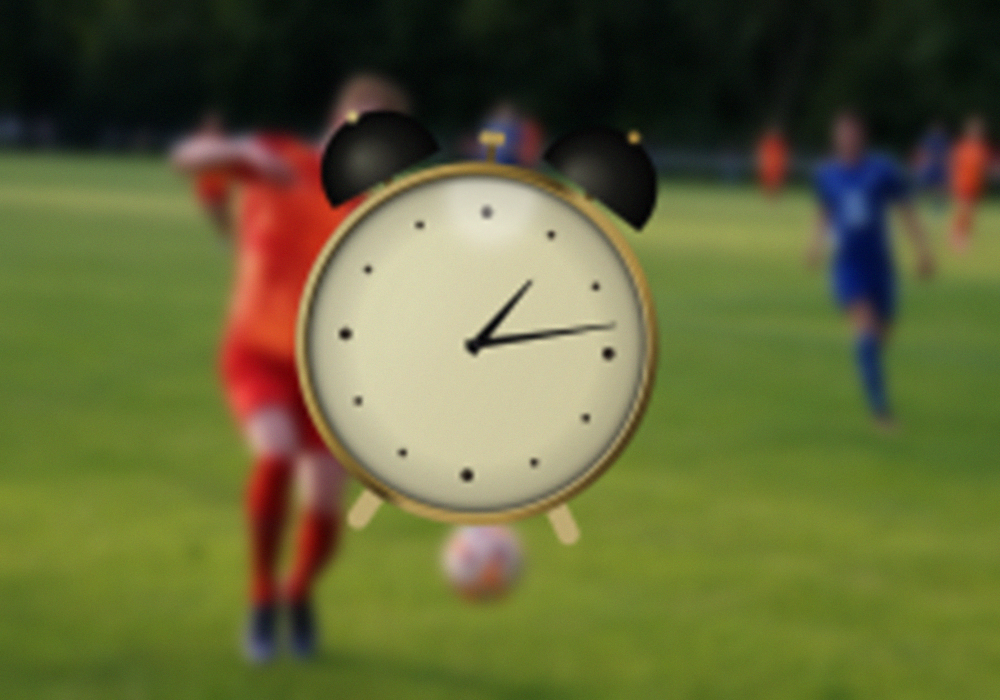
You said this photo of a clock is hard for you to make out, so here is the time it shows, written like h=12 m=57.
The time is h=1 m=13
